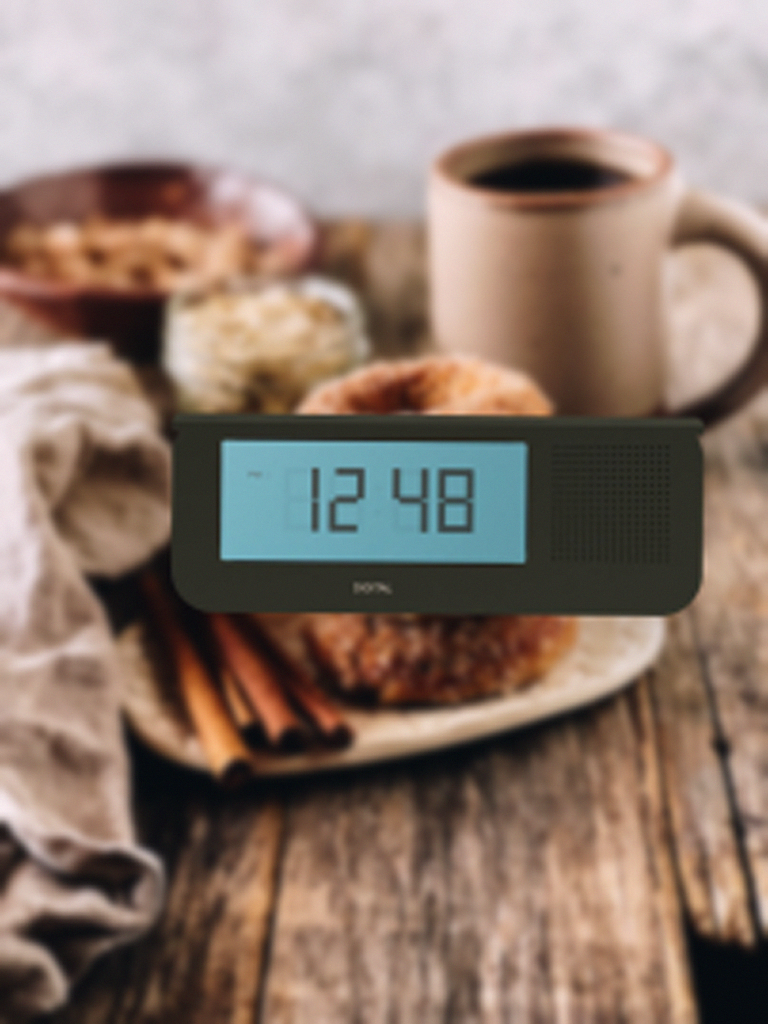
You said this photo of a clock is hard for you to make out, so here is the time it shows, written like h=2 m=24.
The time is h=12 m=48
